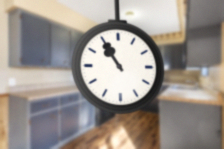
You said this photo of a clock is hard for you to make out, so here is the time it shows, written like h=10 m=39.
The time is h=10 m=55
